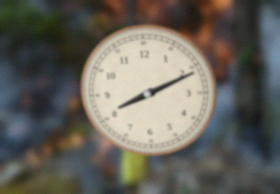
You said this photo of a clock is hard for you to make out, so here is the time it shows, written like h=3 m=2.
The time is h=8 m=11
